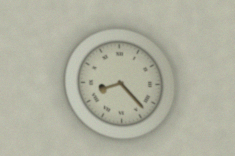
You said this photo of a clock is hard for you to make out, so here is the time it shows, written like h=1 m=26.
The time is h=8 m=23
